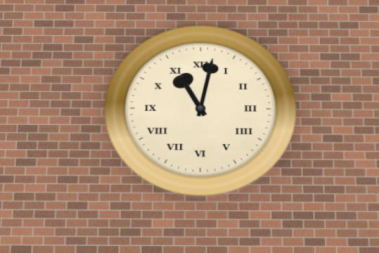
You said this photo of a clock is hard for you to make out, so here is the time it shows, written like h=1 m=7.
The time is h=11 m=2
